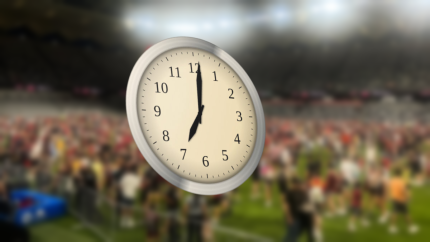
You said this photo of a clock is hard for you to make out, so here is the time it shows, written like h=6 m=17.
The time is h=7 m=1
